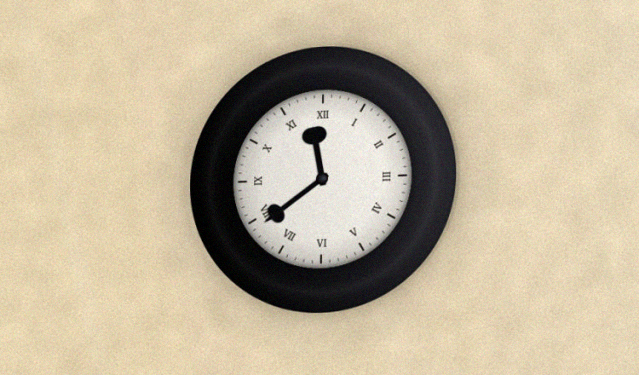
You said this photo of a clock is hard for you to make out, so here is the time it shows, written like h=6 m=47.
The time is h=11 m=39
